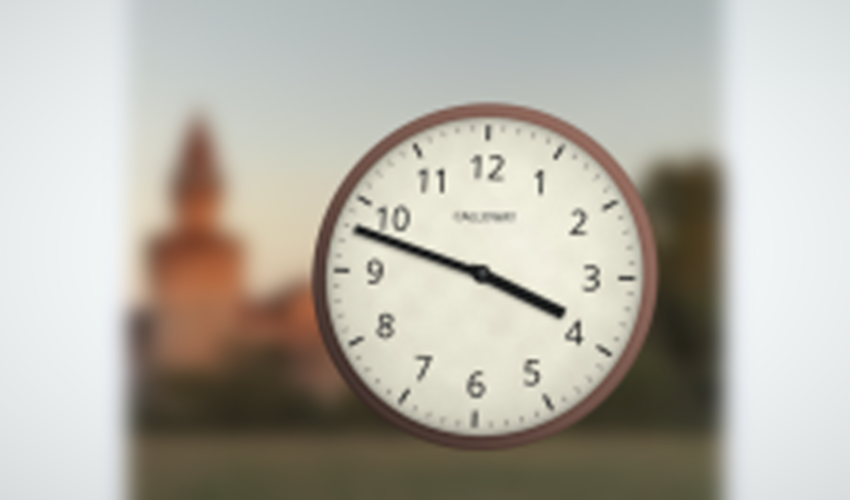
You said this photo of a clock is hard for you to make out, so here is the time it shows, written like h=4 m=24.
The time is h=3 m=48
